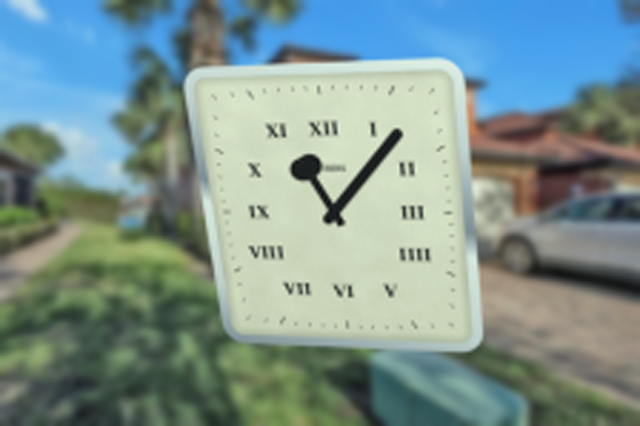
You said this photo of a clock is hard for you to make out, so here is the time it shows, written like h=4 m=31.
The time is h=11 m=7
